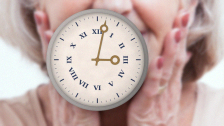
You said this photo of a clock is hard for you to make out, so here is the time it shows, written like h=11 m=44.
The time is h=3 m=2
